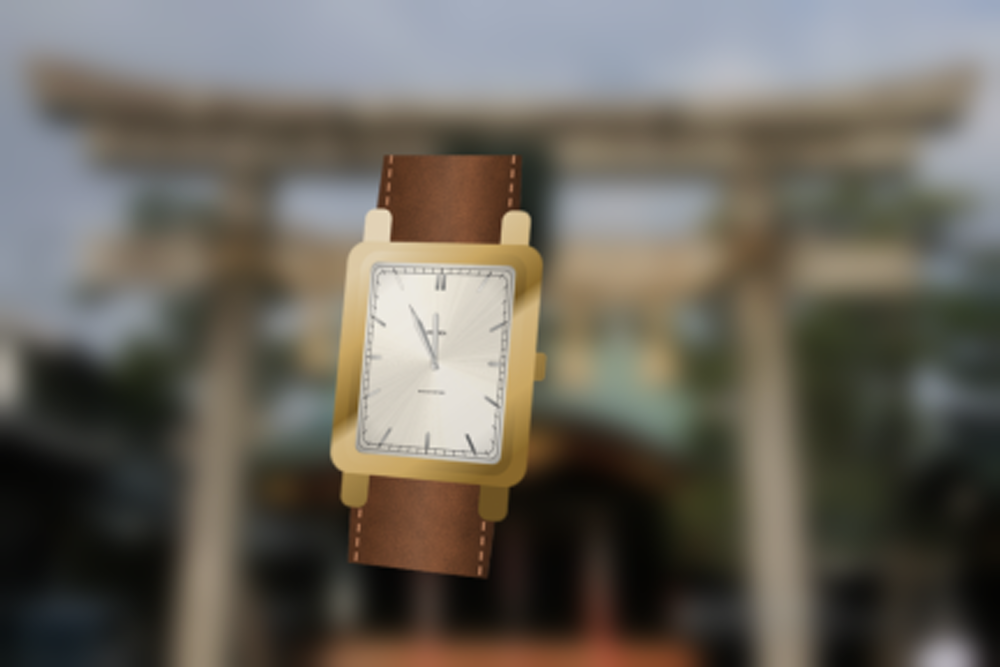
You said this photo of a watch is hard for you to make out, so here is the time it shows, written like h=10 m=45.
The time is h=11 m=55
